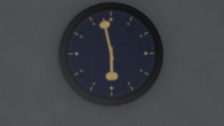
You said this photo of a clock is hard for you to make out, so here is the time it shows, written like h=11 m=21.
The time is h=5 m=58
